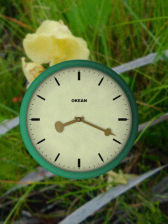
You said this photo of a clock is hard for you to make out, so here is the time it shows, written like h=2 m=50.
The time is h=8 m=19
